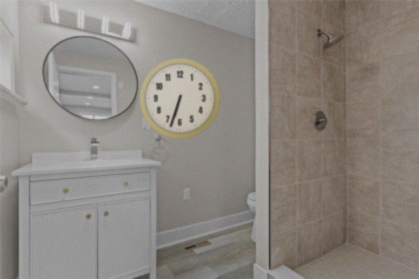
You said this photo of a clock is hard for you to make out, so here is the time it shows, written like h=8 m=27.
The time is h=6 m=33
